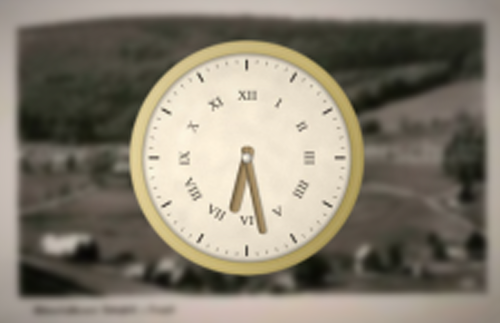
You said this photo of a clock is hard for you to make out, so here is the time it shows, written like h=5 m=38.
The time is h=6 m=28
